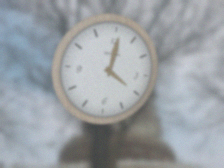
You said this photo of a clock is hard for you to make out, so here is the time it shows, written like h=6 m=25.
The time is h=4 m=1
